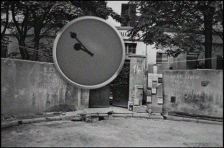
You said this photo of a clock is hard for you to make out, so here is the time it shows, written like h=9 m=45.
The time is h=9 m=53
